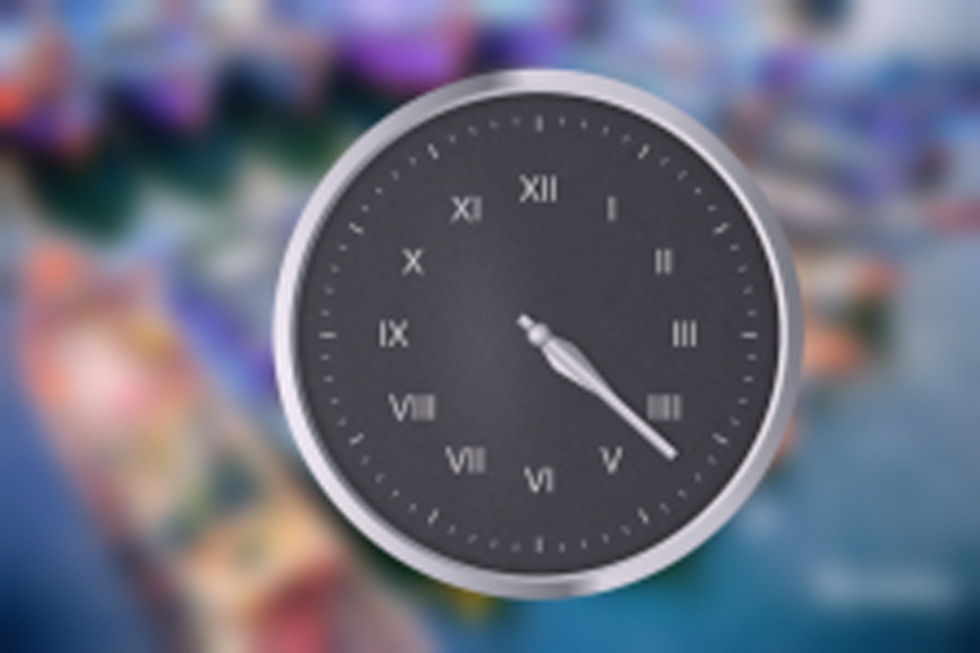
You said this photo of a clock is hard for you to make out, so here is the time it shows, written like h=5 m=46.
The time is h=4 m=22
